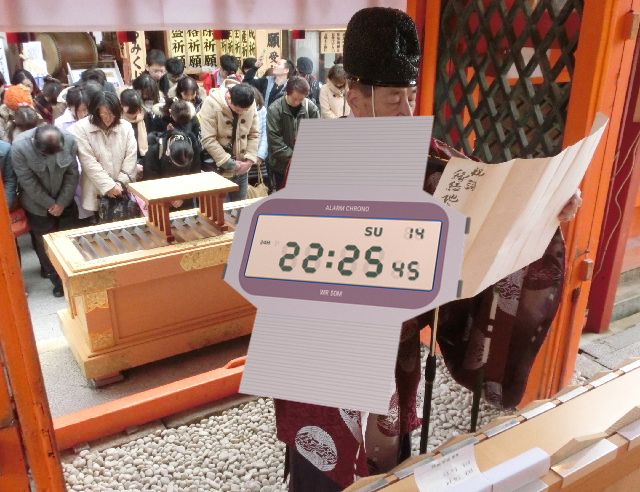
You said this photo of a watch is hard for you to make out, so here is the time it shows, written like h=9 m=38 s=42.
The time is h=22 m=25 s=45
